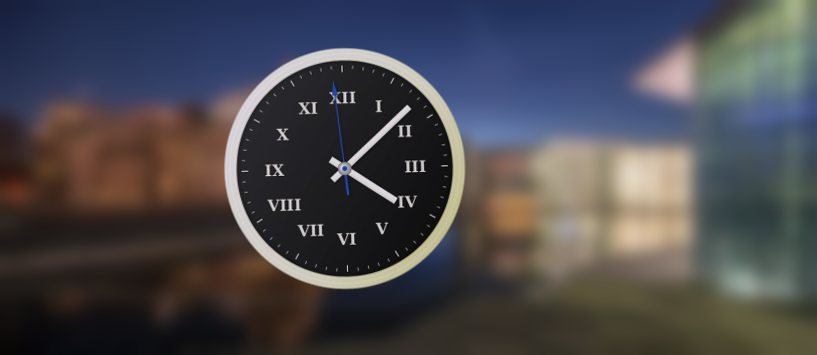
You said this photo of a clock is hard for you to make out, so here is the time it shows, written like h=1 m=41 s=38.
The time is h=4 m=7 s=59
